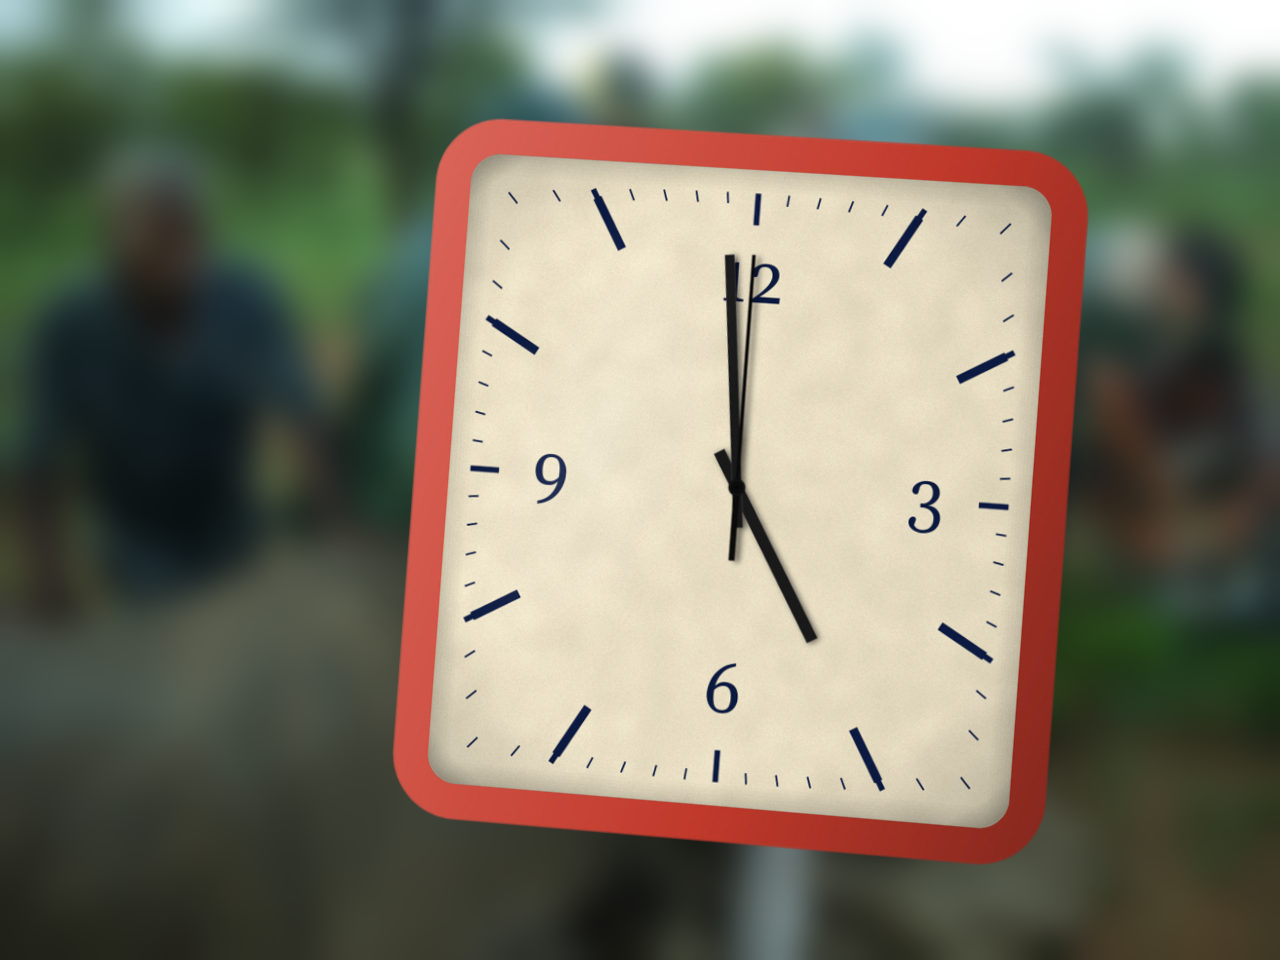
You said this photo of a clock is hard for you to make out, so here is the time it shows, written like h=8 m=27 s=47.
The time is h=4 m=59 s=0
